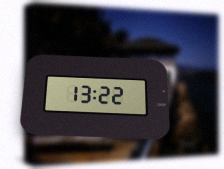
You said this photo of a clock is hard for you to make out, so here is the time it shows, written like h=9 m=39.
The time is h=13 m=22
